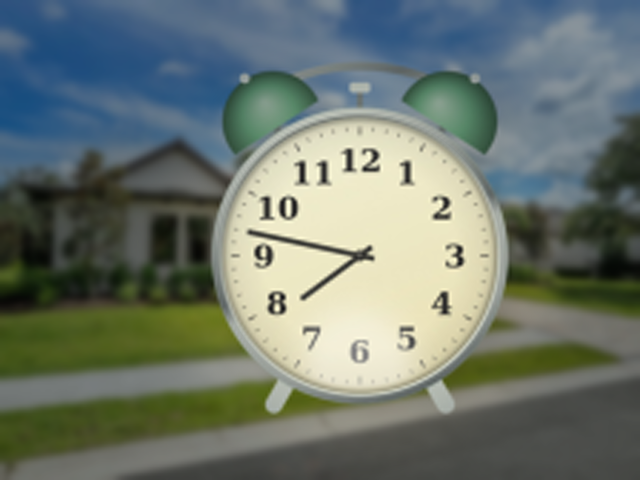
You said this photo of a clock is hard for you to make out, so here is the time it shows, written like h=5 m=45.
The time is h=7 m=47
